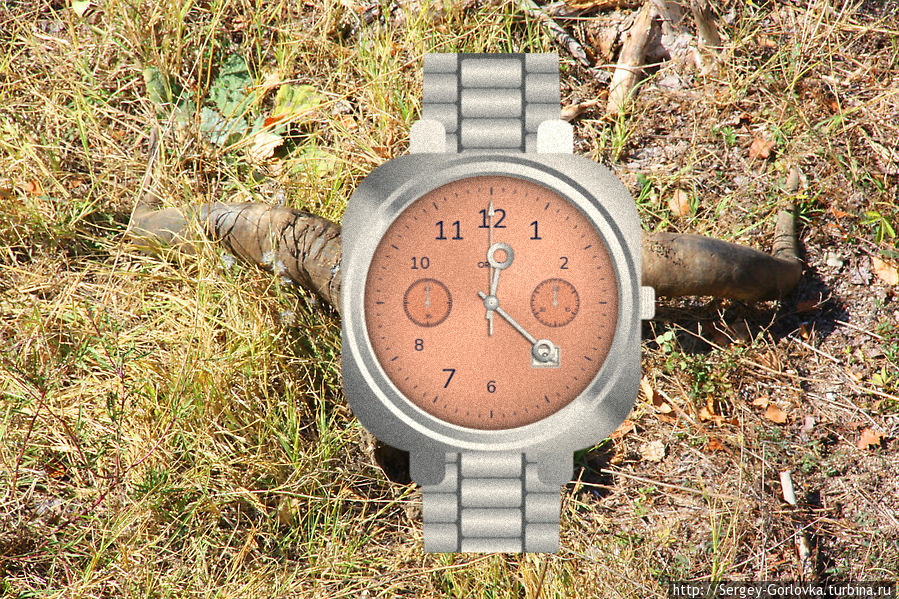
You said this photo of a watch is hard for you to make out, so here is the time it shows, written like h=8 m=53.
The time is h=12 m=22
